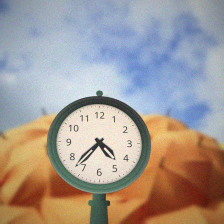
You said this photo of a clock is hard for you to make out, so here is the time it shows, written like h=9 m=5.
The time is h=4 m=37
